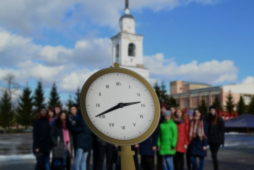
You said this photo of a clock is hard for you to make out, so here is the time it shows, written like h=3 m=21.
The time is h=2 m=41
